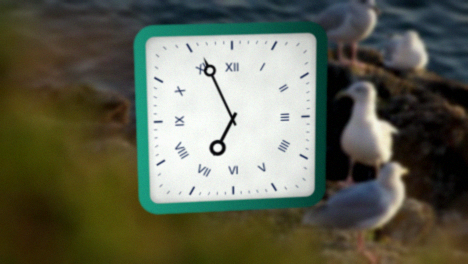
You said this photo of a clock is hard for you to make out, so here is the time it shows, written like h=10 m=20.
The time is h=6 m=56
